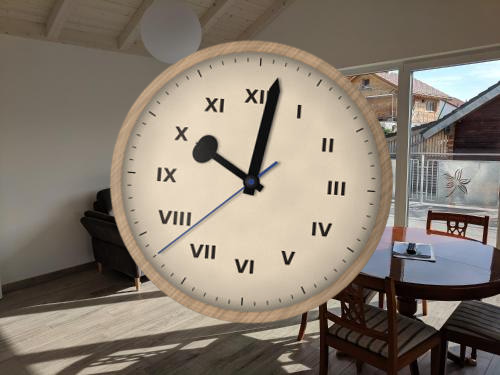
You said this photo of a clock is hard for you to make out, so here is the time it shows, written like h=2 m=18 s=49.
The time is h=10 m=1 s=38
